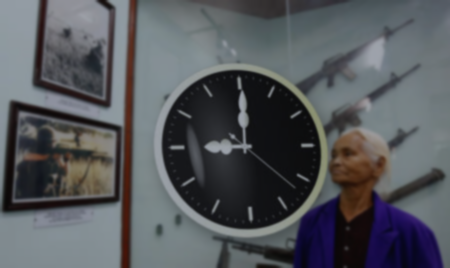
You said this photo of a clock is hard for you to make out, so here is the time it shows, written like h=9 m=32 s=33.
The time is h=9 m=0 s=22
